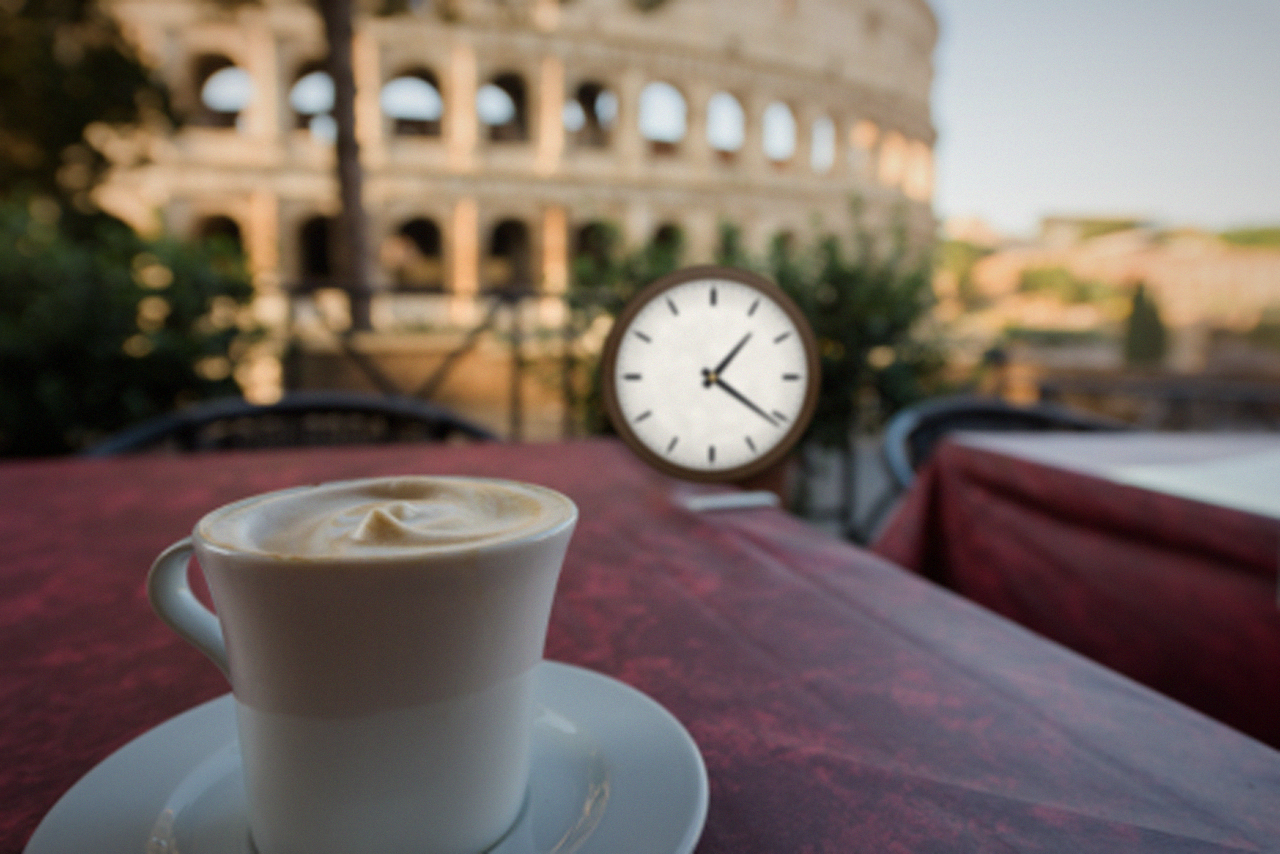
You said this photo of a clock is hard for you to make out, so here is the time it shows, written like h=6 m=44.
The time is h=1 m=21
